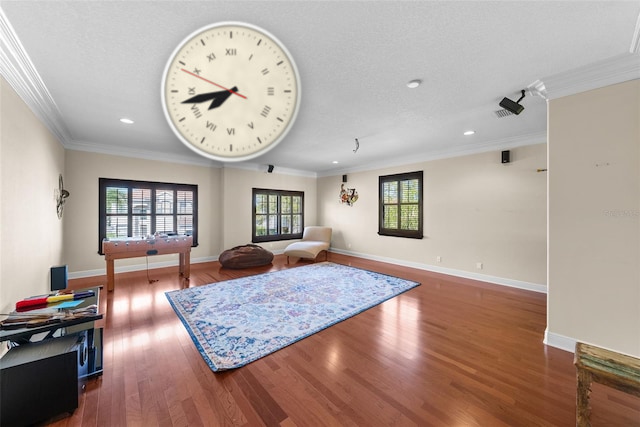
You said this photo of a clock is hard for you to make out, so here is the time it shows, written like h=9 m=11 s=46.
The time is h=7 m=42 s=49
